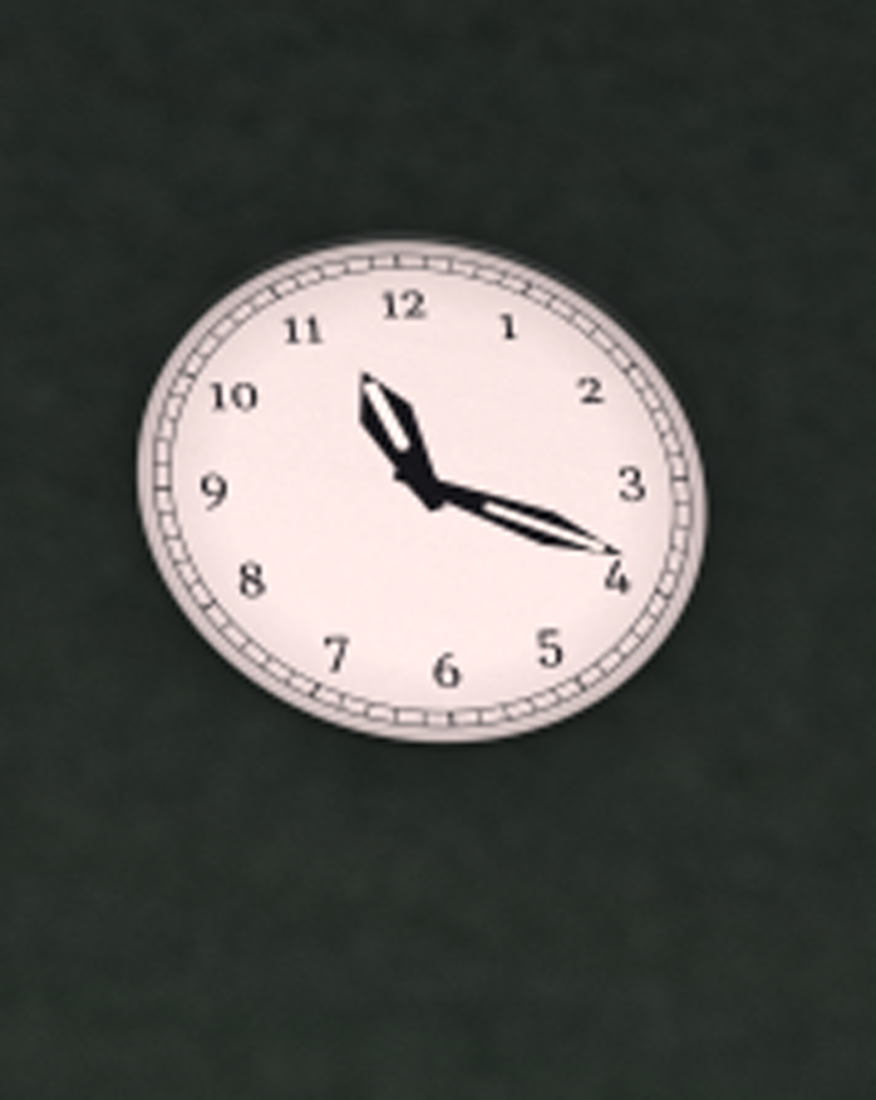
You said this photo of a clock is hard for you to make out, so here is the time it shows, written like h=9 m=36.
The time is h=11 m=19
